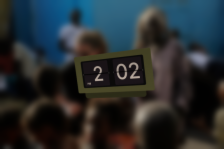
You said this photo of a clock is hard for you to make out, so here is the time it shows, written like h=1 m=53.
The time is h=2 m=2
